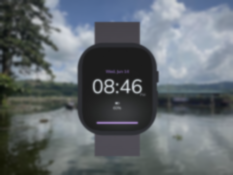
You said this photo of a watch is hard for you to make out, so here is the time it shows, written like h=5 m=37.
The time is h=8 m=46
